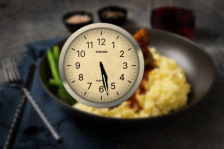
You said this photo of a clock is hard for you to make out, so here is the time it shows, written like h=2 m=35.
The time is h=5 m=28
